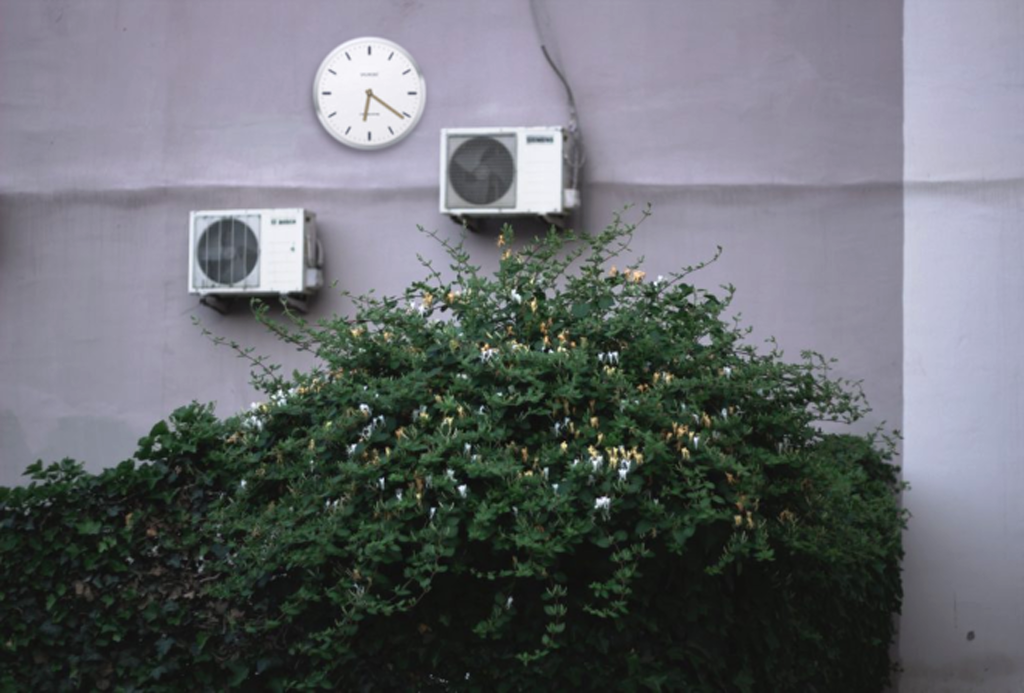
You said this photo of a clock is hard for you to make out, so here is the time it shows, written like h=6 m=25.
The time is h=6 m=21
